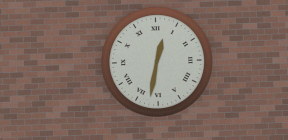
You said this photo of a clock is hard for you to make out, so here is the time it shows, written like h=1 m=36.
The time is h=12 m=32
